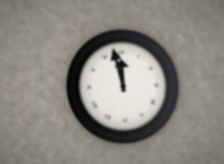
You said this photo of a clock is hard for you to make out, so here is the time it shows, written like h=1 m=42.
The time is h=11 m=58
